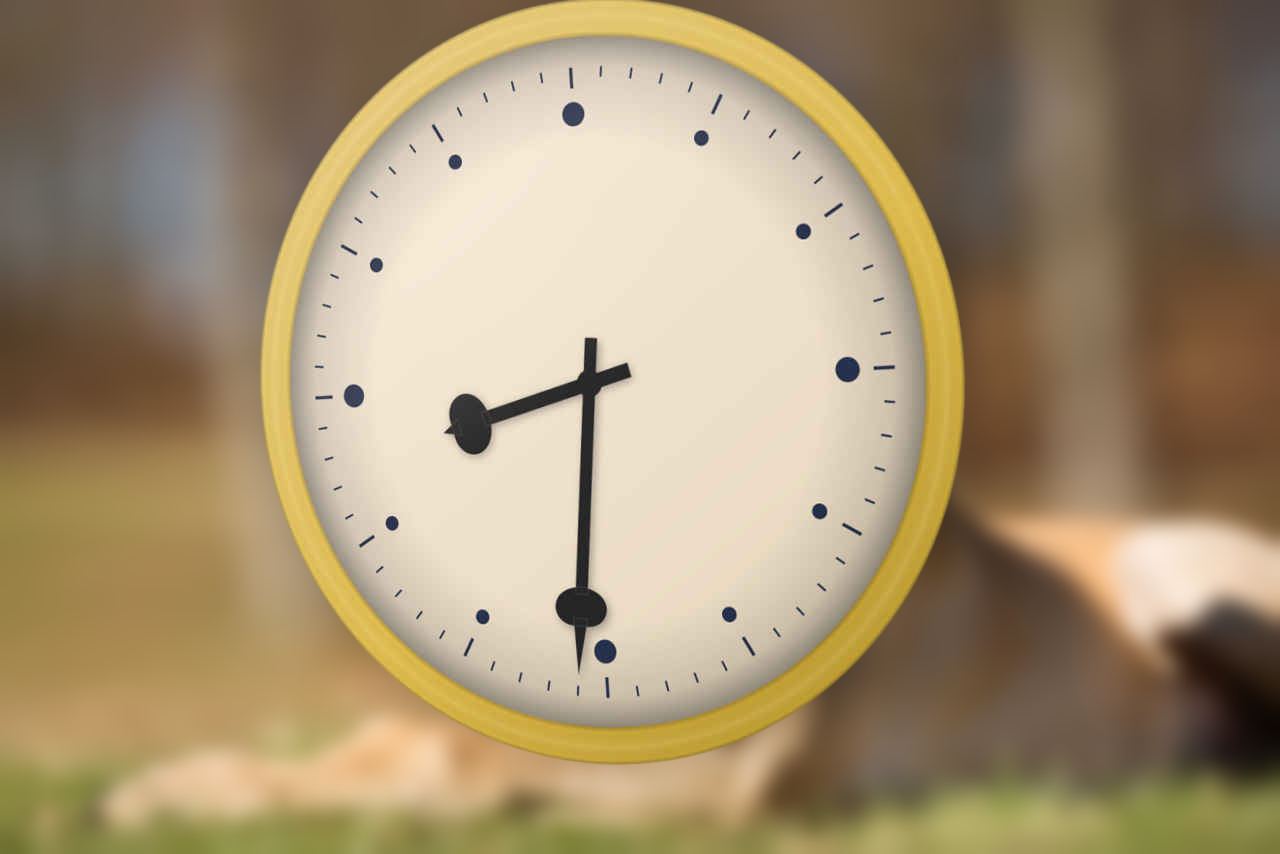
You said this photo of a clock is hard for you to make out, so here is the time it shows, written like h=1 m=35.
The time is h=8 m=31
